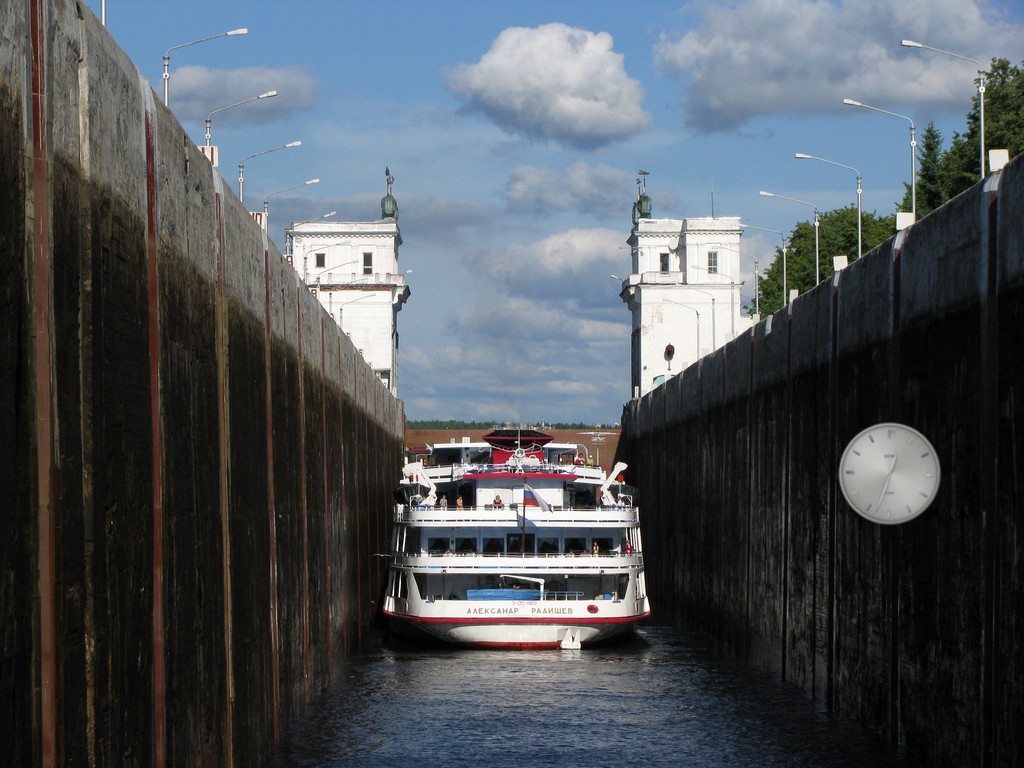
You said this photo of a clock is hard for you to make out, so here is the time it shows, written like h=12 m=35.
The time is h=12 m=33
